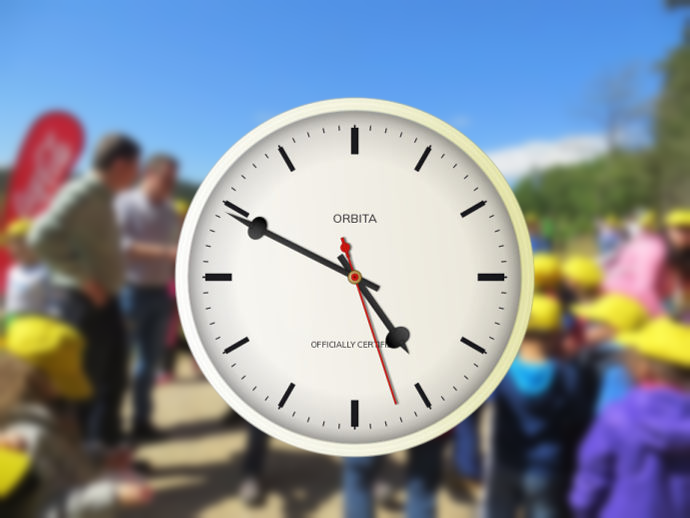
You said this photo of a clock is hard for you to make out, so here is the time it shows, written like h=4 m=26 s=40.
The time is h=4 m=49 s=27
